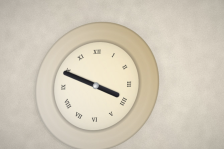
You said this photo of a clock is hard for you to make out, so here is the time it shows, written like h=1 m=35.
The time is h=3 m=49
